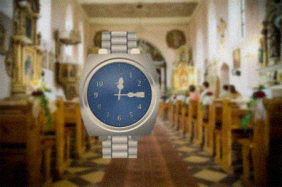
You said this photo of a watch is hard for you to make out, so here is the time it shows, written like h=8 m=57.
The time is h=12 m=15
